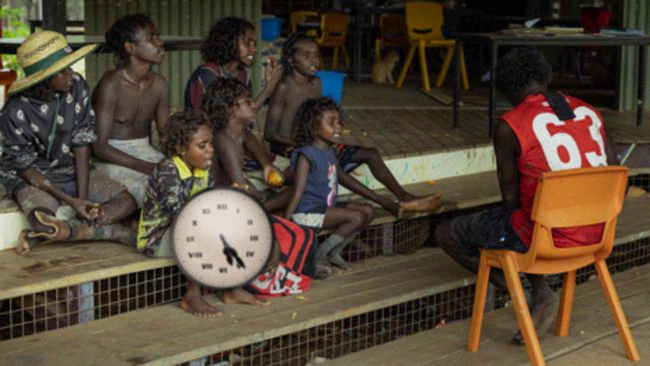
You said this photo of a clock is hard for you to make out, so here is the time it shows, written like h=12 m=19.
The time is h=5 m=24
